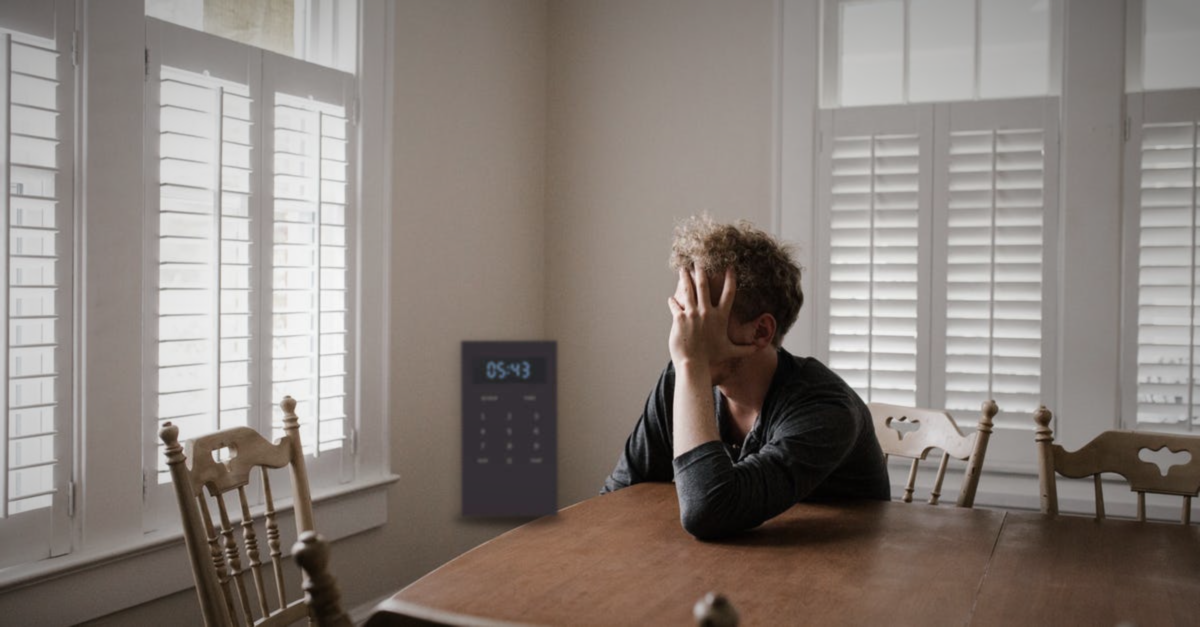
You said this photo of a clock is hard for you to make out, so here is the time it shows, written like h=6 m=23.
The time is h=5 m=43
